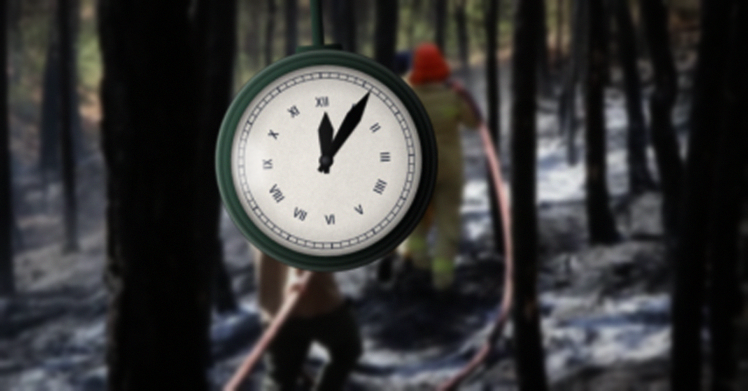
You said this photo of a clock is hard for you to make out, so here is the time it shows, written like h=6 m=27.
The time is h=12 m=6
